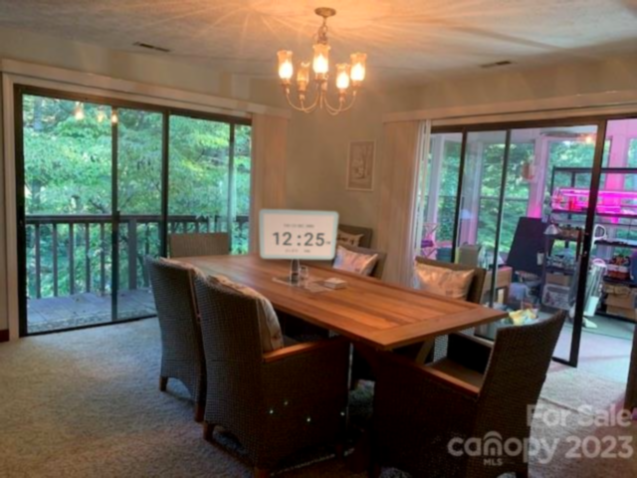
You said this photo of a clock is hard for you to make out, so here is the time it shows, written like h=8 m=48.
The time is h=12 m=25
